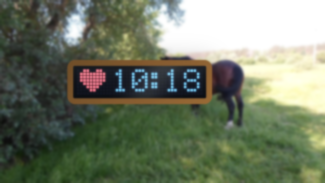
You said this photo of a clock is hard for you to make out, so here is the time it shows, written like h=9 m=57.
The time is h=10 m=18
